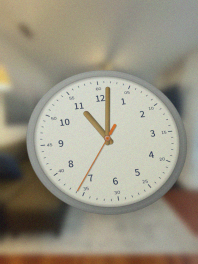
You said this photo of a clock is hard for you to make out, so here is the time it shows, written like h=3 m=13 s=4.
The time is h=11 m=1 s=36
